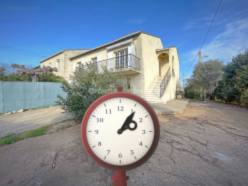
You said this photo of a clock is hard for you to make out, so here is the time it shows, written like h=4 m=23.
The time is h=2 m=6
